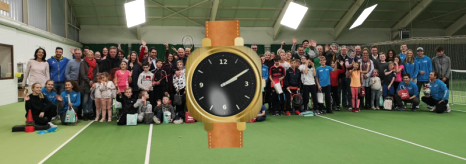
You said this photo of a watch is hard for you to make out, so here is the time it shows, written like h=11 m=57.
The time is h=2 m=10
